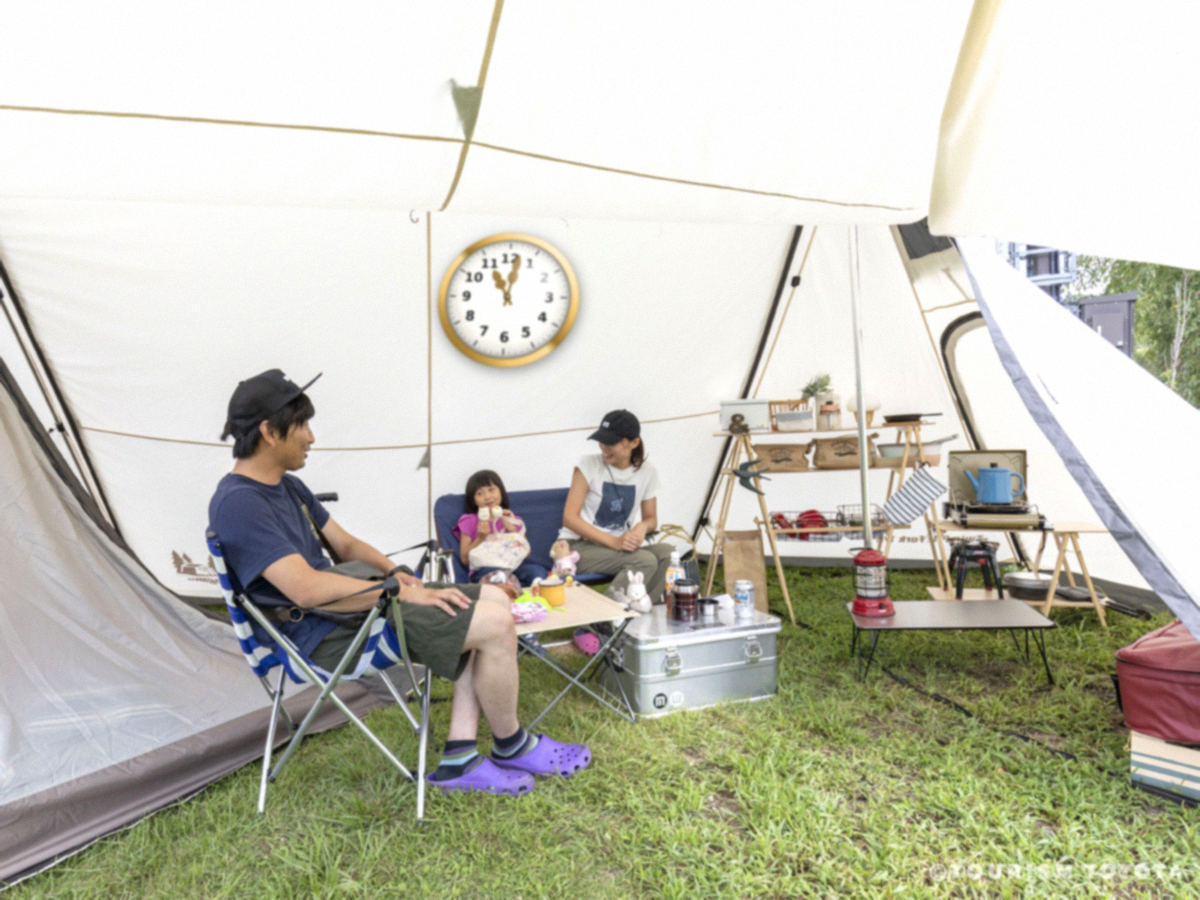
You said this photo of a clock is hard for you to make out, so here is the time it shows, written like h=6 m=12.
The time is h=11 m=2
